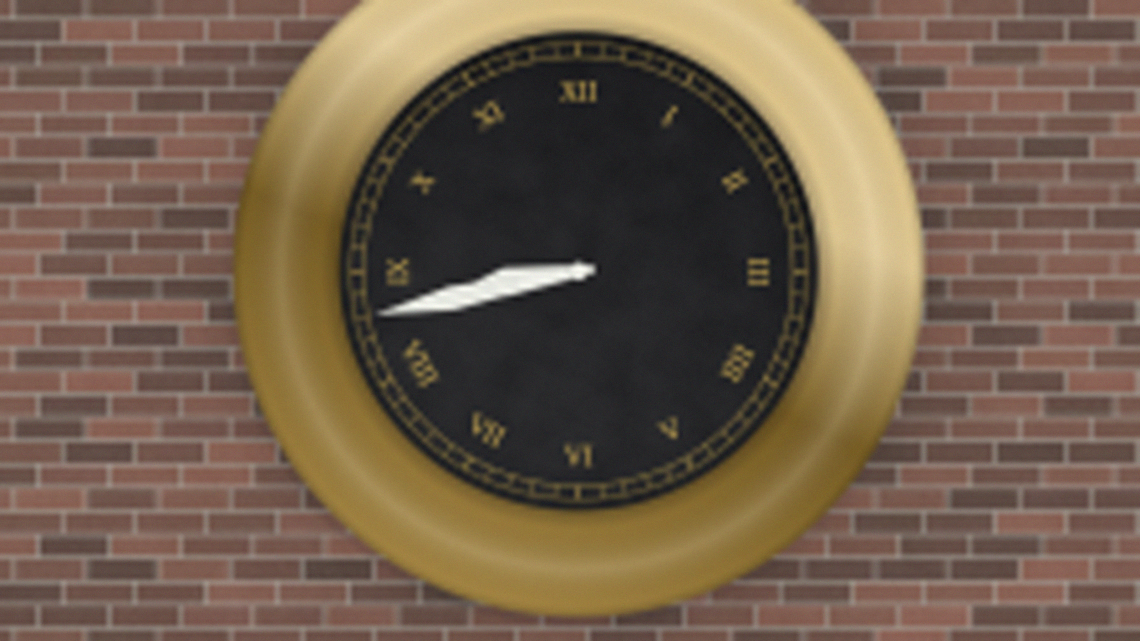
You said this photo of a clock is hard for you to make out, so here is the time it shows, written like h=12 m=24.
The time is h=8 m=43
